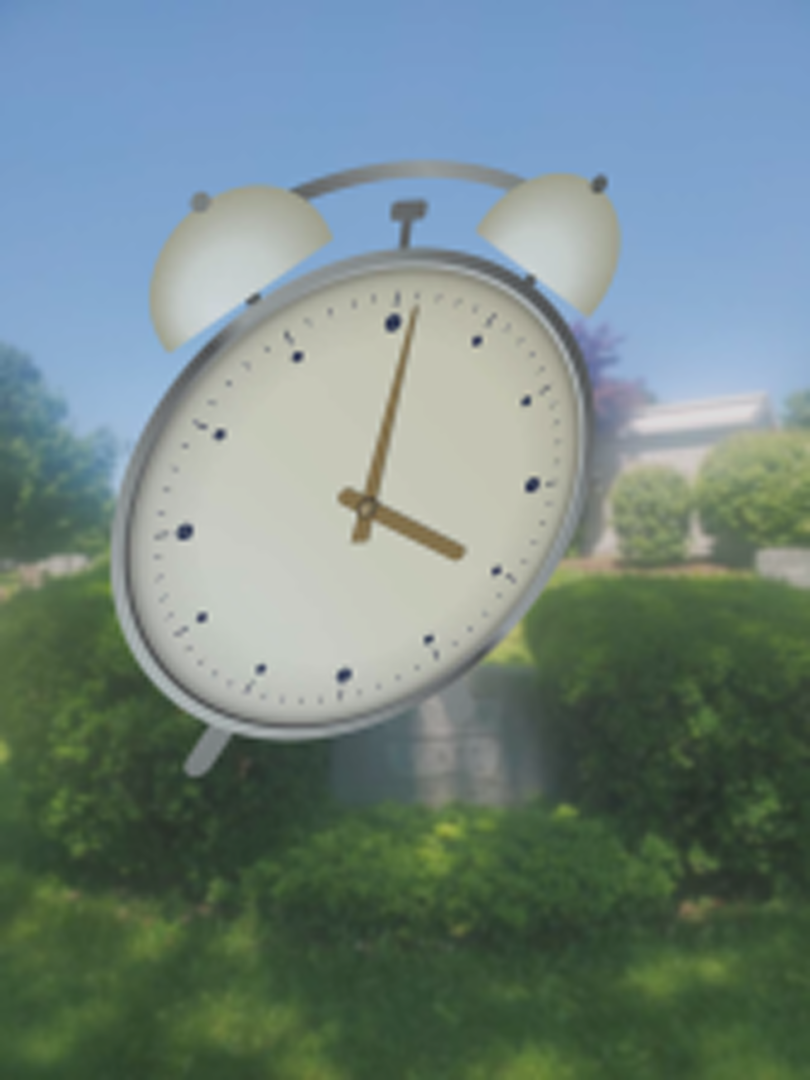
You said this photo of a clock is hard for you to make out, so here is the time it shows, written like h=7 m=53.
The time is h=4 m=1
